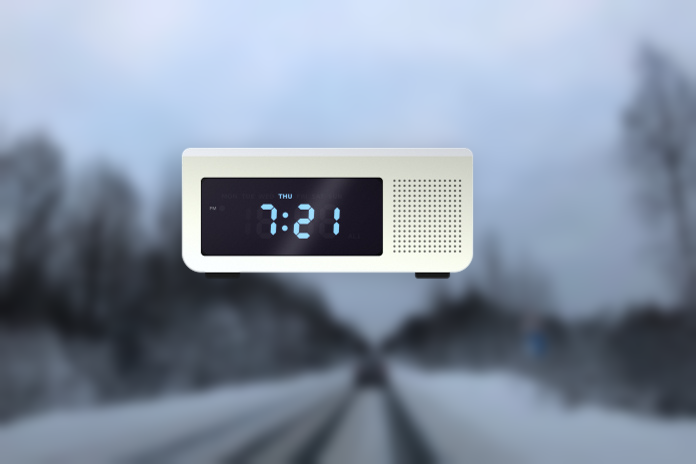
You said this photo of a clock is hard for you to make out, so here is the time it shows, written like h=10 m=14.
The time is h=7 m=21
